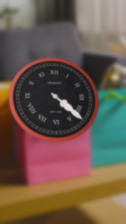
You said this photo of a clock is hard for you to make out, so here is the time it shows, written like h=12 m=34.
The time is h=4 m=22
